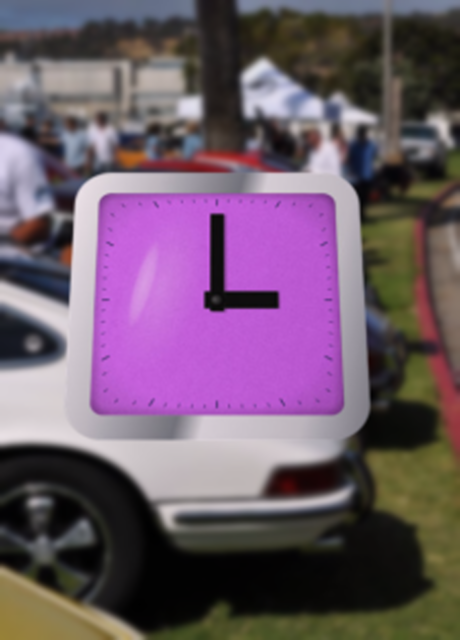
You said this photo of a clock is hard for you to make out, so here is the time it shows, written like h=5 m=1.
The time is h=3 m=0
